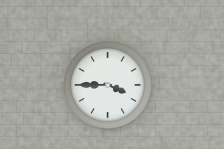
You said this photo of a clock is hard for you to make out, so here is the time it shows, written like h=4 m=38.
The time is h=3 m=45
